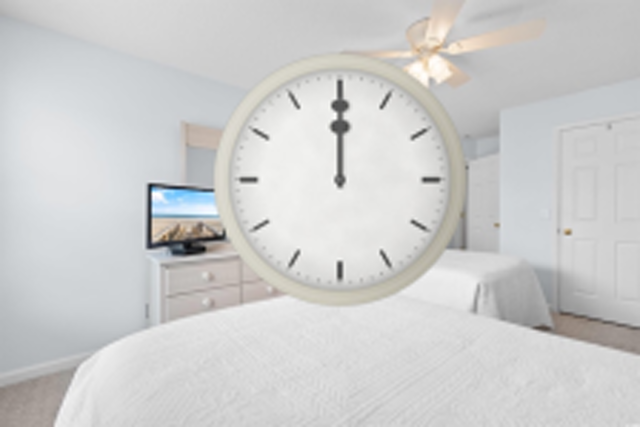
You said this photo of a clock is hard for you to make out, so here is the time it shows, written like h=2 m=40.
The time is h=12 m=0
